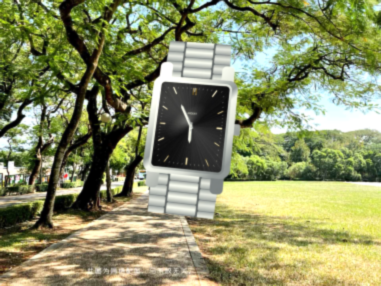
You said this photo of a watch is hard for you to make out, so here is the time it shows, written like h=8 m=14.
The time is h=5 m=55
